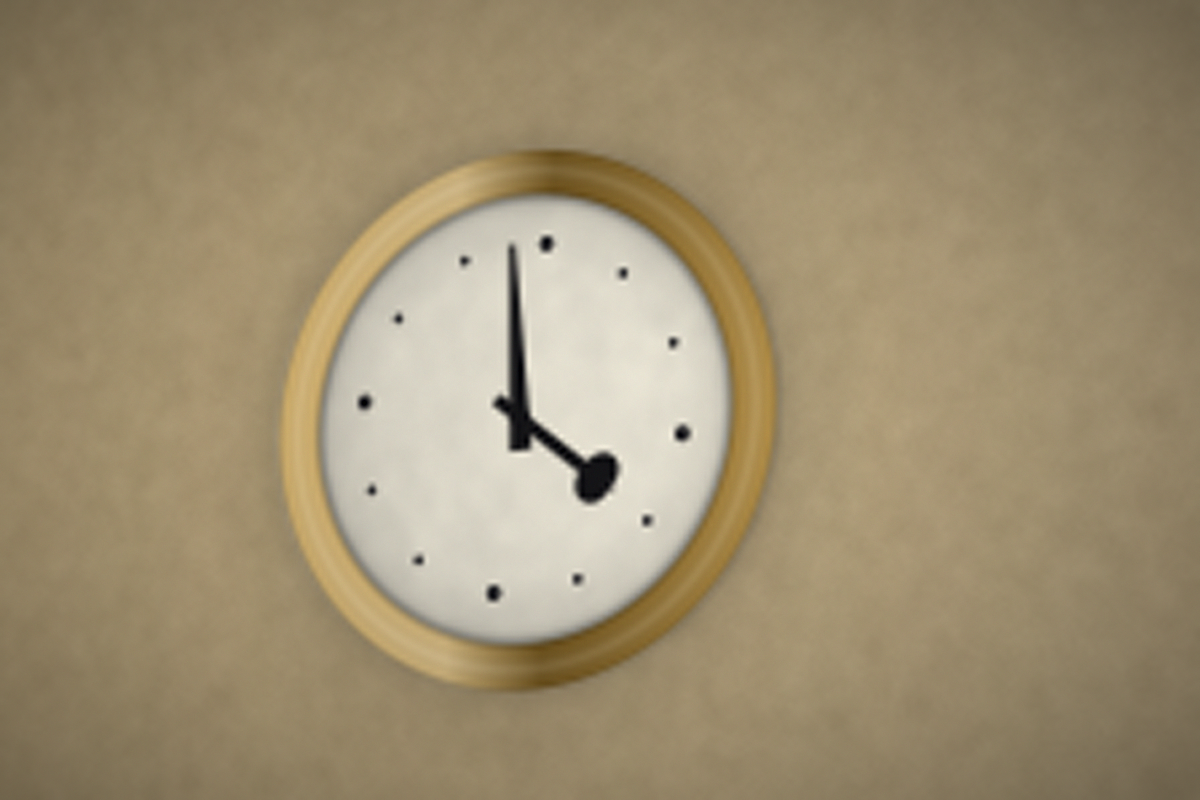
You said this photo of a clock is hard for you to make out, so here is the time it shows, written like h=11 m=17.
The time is h=3 m=58
